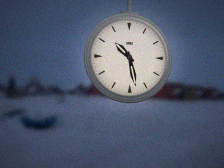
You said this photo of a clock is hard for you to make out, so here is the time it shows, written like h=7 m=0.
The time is h=10 m=28
